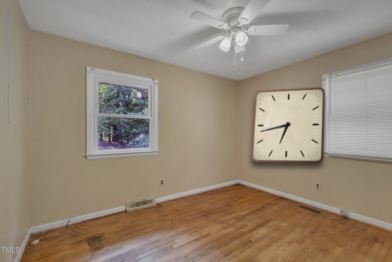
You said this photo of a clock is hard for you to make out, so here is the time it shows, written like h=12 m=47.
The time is h=6 m=43
